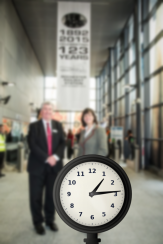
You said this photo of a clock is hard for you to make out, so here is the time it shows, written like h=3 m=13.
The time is h=1 m=14
